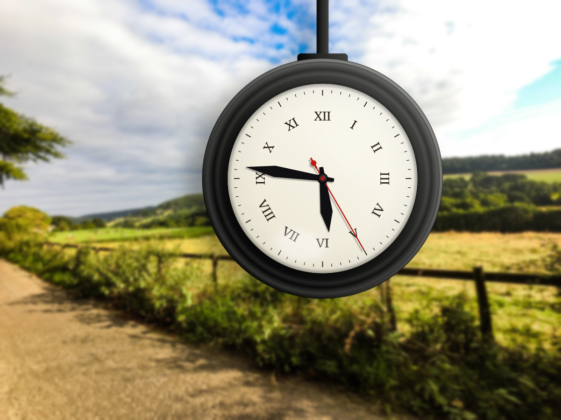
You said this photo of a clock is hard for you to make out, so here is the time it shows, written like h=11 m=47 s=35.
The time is h=5 m=46 s=25
